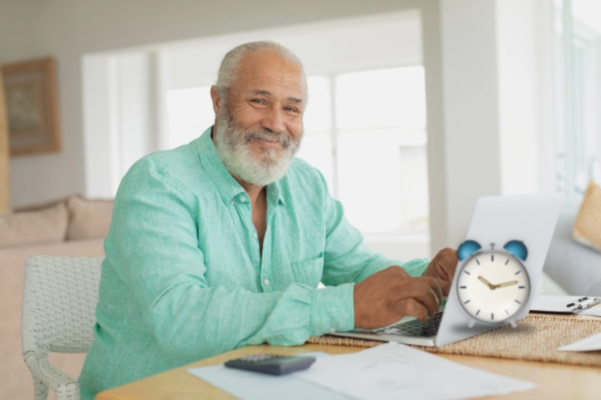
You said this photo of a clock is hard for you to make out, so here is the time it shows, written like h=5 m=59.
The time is h=10 m=13
